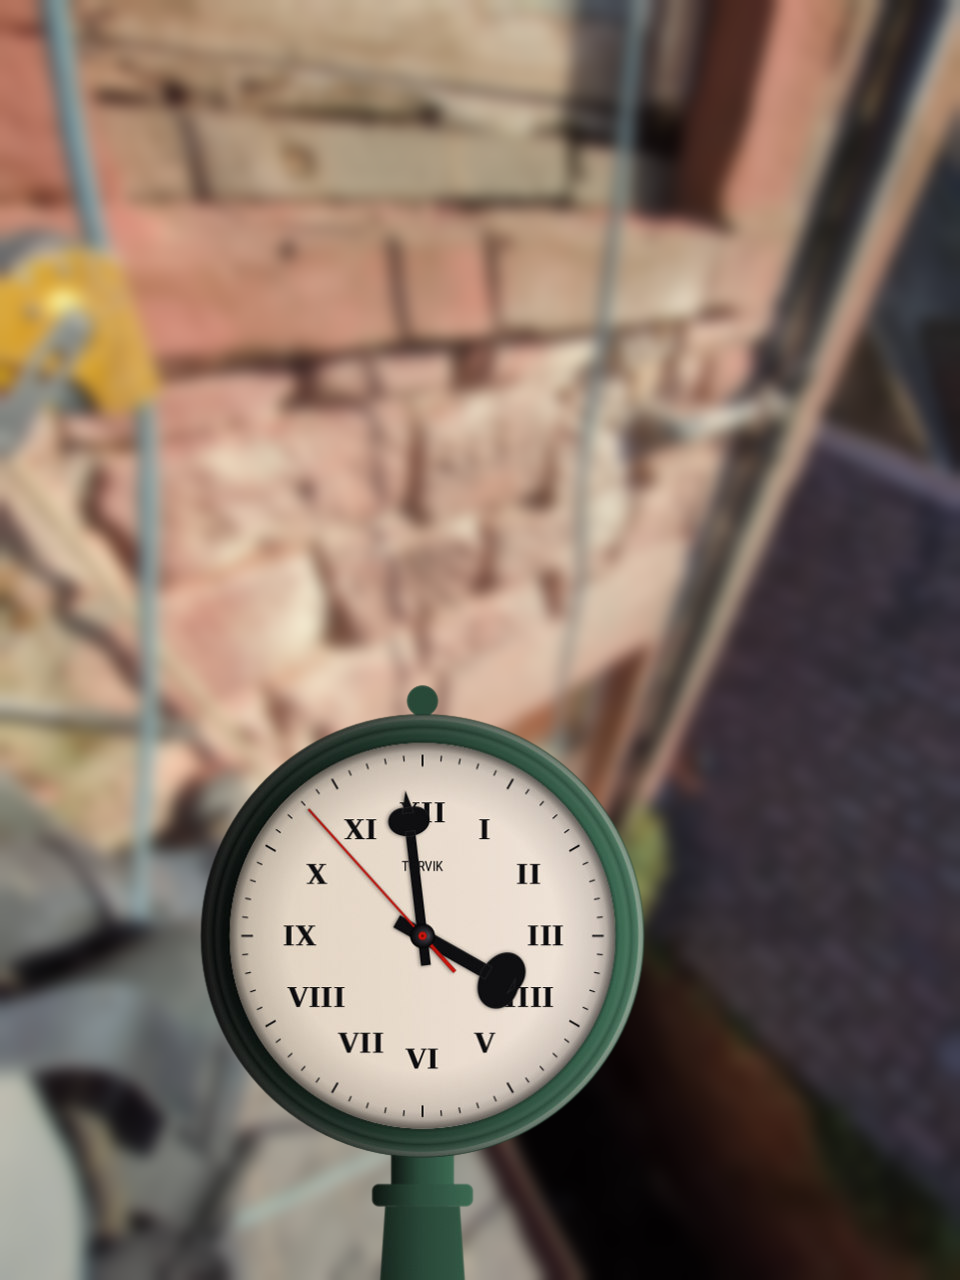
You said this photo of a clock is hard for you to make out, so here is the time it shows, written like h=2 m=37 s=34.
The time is h=3 m=58 s=53
